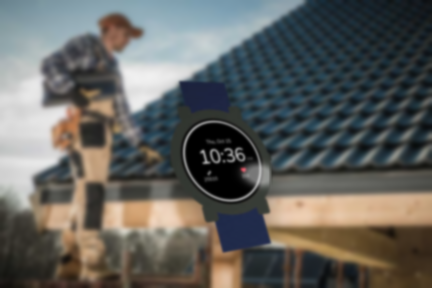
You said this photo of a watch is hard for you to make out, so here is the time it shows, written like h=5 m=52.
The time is h=10 m=36
